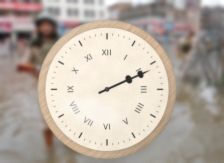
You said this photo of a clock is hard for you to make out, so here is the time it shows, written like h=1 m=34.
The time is h=2 m=11
